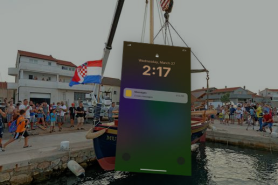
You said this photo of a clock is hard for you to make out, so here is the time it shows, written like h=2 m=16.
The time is h=2 m=17
